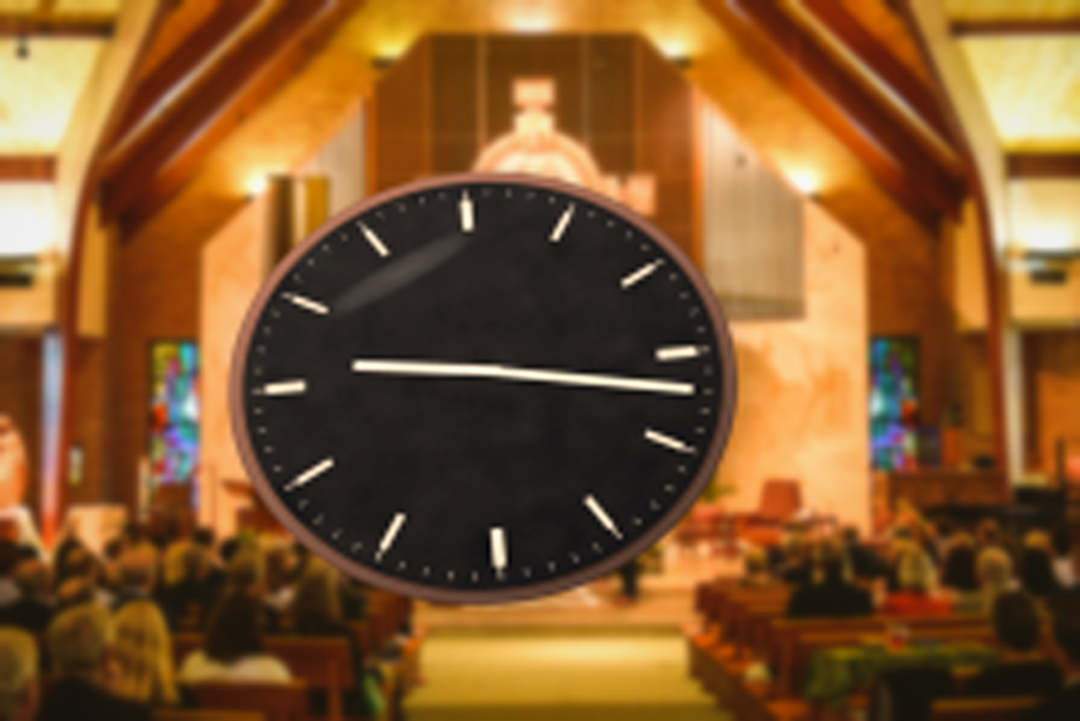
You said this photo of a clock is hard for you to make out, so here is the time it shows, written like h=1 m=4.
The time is h=9 m=17
